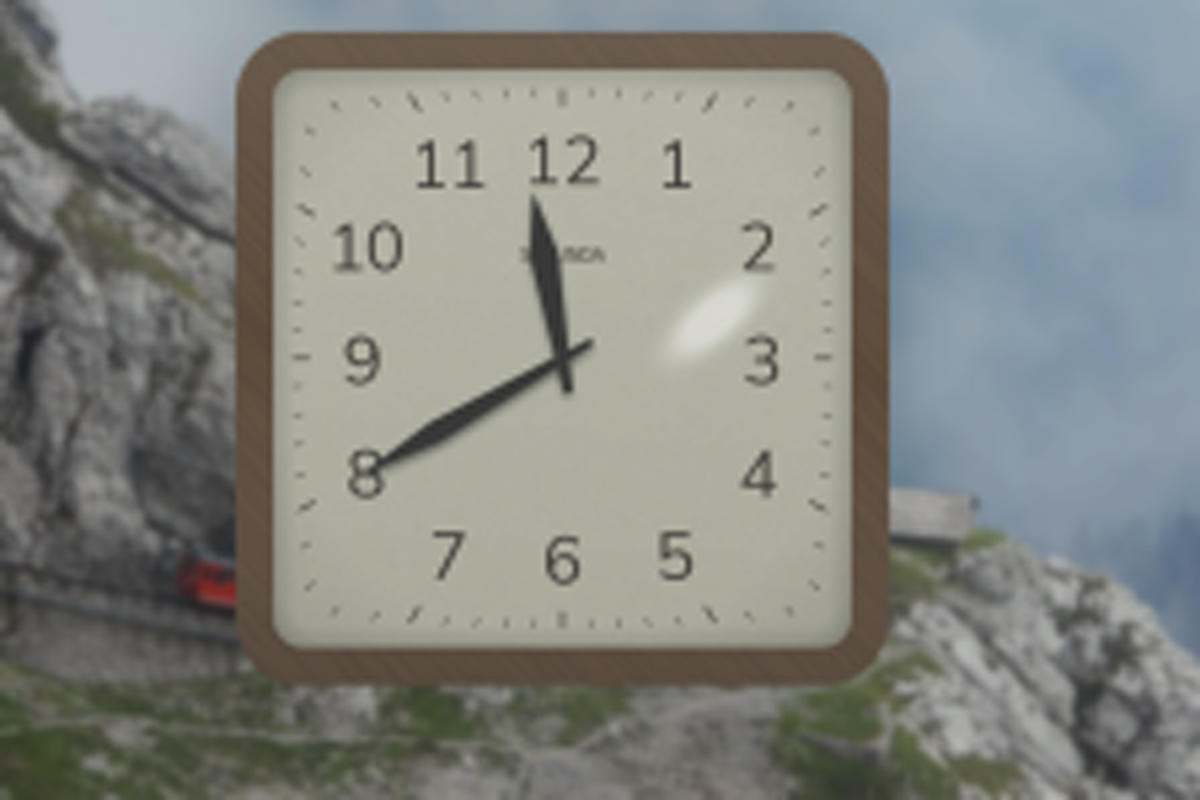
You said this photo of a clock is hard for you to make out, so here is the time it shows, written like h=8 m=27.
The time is h=11 m=40
